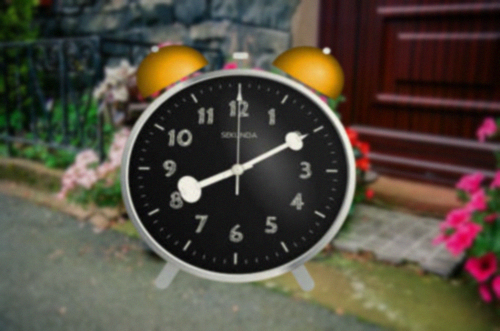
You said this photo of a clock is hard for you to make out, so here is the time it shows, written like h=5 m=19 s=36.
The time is h=8 m=10 s=0
